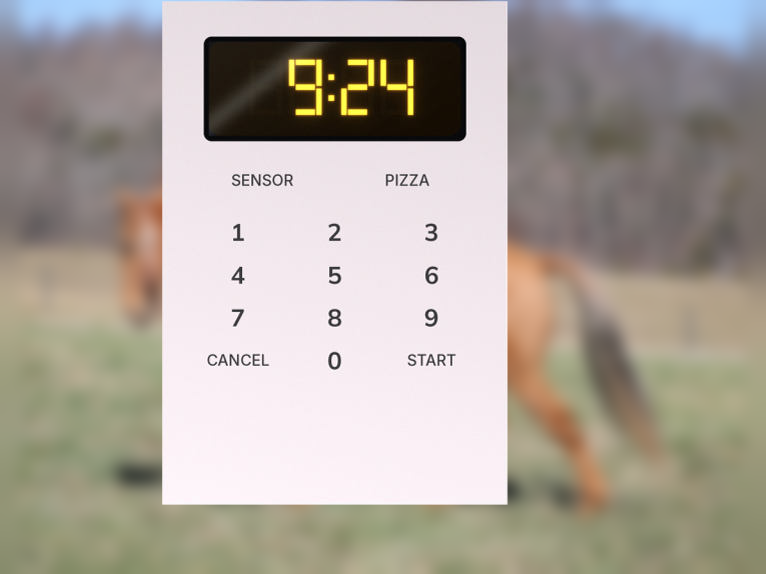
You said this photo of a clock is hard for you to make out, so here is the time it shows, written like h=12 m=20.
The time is h=9 m=24
